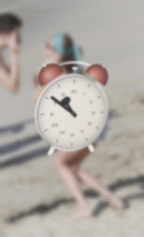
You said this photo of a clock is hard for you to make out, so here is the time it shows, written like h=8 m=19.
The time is h=10 m=51
